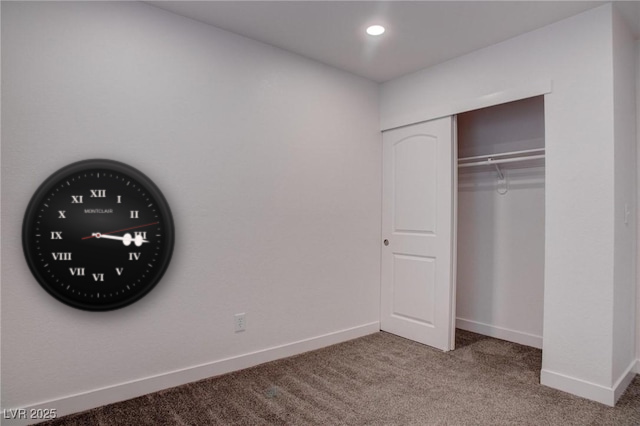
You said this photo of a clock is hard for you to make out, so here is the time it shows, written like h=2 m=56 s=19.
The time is h=3 m=16 s=13
